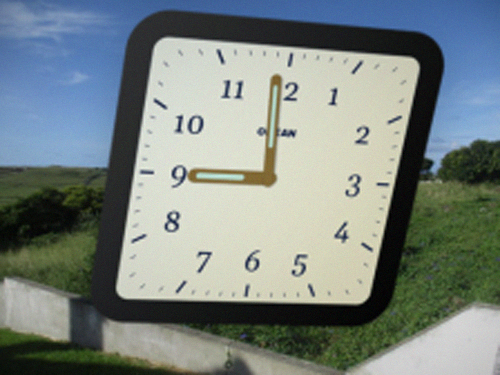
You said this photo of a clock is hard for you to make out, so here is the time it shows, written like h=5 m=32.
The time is h=8 m=59
